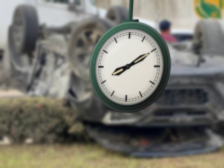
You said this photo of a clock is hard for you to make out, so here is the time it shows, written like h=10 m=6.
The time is h=8 m=10
